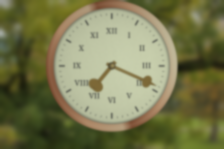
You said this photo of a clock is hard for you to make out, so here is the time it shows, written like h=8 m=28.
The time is h=7 m=19
